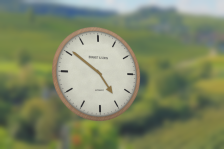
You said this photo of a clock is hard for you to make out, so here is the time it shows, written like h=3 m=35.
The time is h=4 m=51
